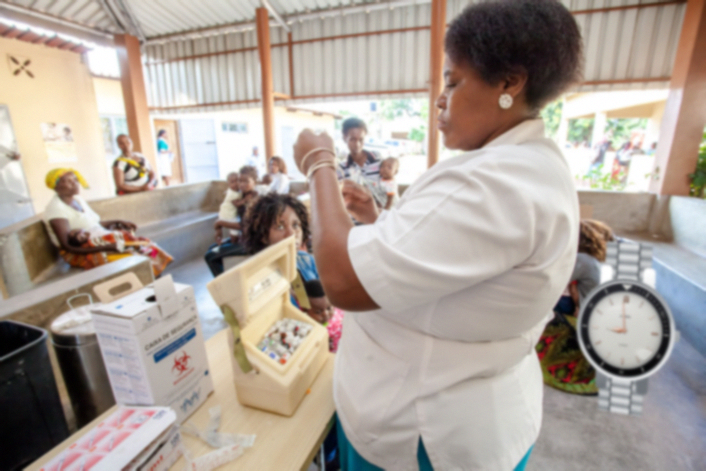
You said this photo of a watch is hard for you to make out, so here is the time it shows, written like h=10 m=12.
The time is h=8 m=59
